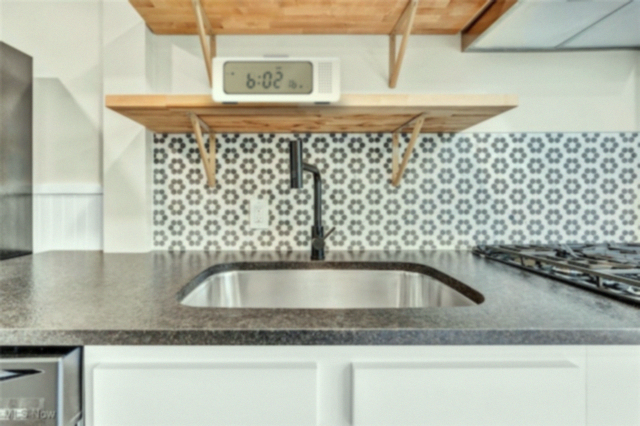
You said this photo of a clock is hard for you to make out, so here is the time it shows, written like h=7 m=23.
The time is h=6 m=2
